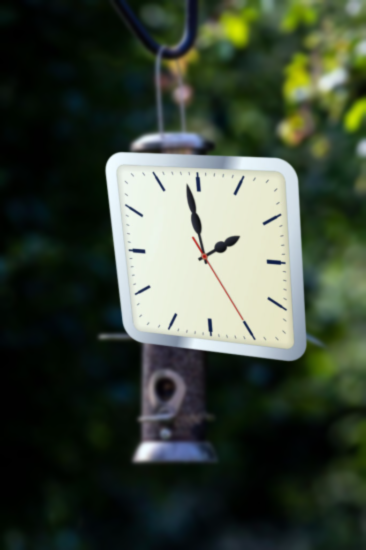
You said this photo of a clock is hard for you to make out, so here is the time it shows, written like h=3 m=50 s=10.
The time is h=1 m=58 s=25
